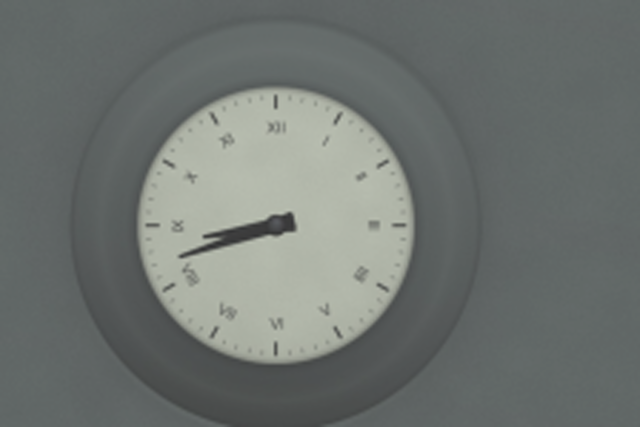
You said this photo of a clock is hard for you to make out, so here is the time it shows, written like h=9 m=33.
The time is h=8 m=42
